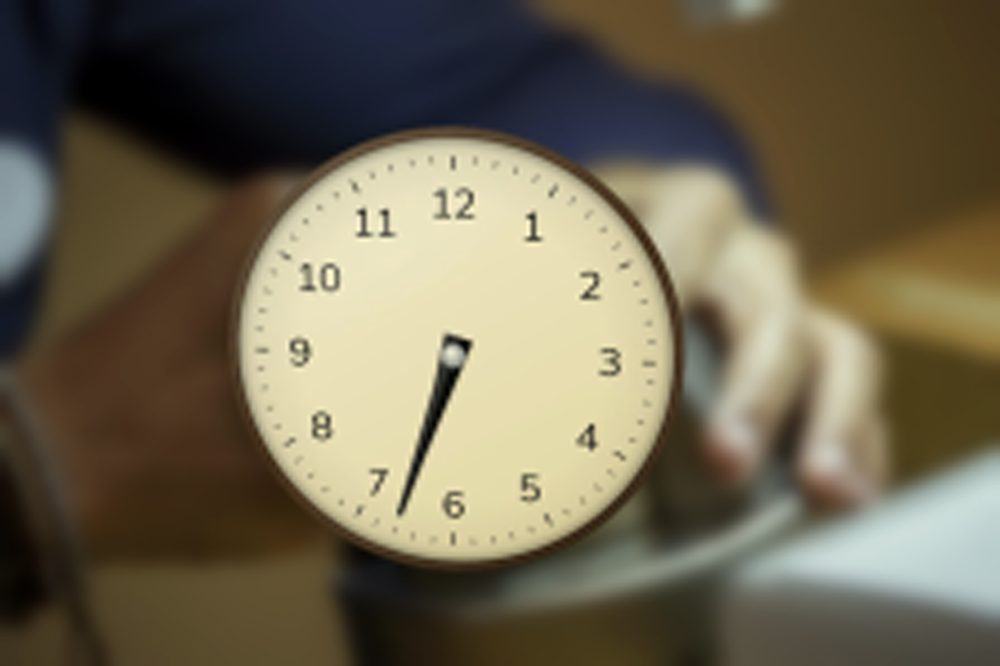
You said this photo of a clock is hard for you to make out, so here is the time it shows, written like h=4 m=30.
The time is h=6 m=33
